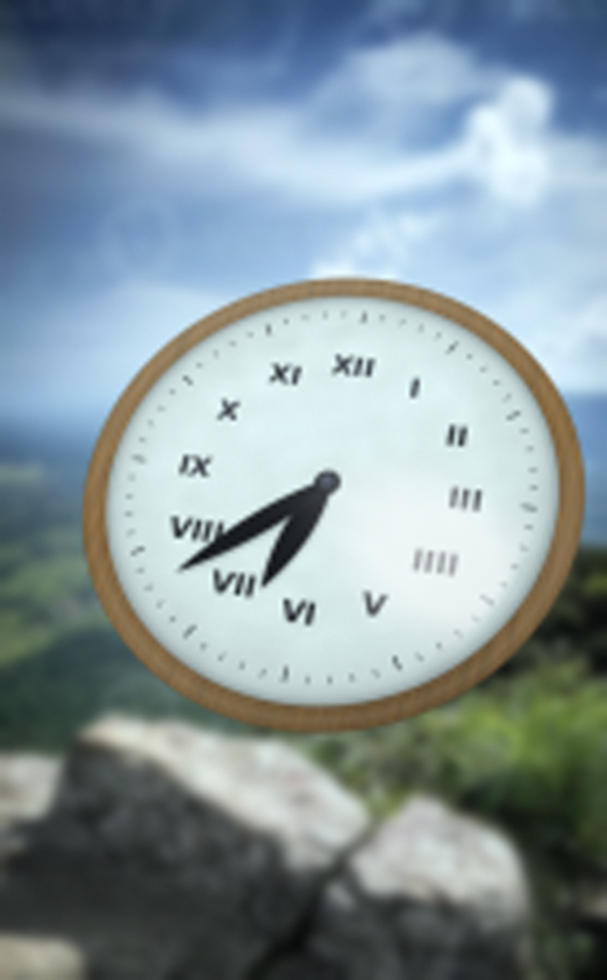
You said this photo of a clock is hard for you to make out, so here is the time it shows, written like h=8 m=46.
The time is h=6 m=38
